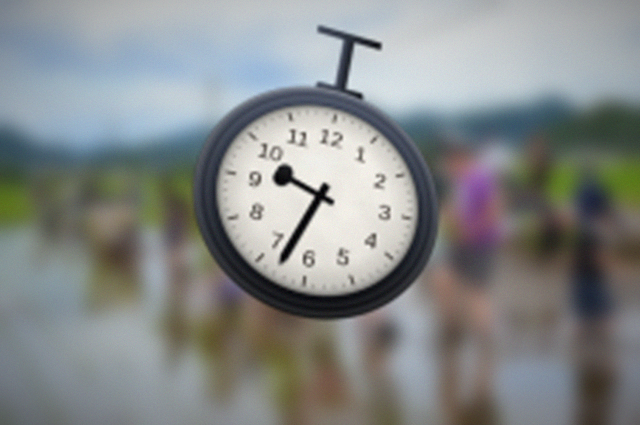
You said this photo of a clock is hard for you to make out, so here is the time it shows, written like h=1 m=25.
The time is h=9 m=33
